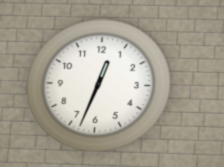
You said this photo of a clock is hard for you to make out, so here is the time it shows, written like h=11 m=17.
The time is h=12 m=33
